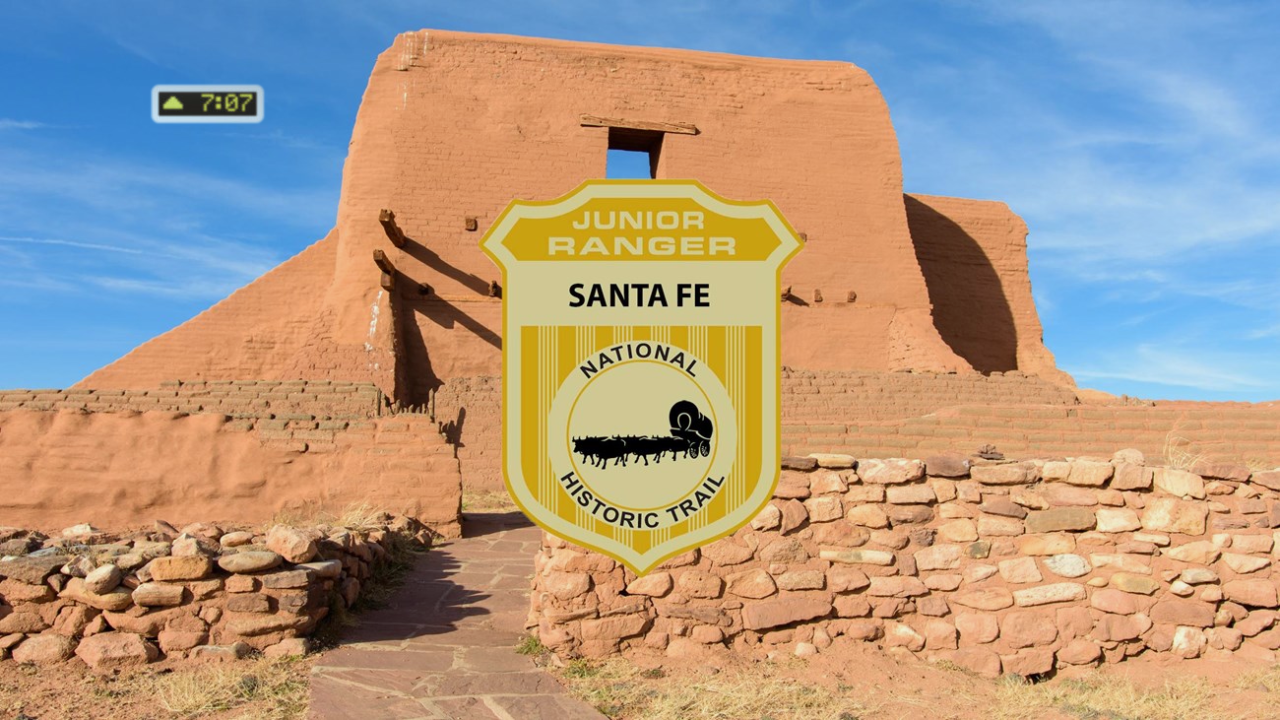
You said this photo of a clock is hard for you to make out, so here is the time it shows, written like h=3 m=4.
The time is h=7 m=7
